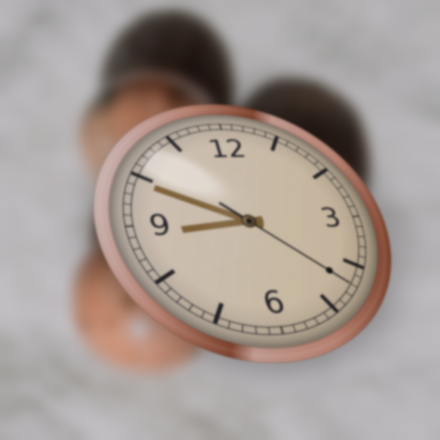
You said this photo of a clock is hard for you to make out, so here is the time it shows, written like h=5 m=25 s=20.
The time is h=8 m=49 s=22
